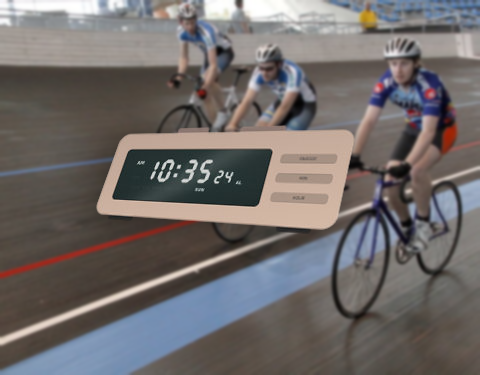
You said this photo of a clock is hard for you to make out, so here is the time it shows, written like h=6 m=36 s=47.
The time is h=10 m=35 s=24
